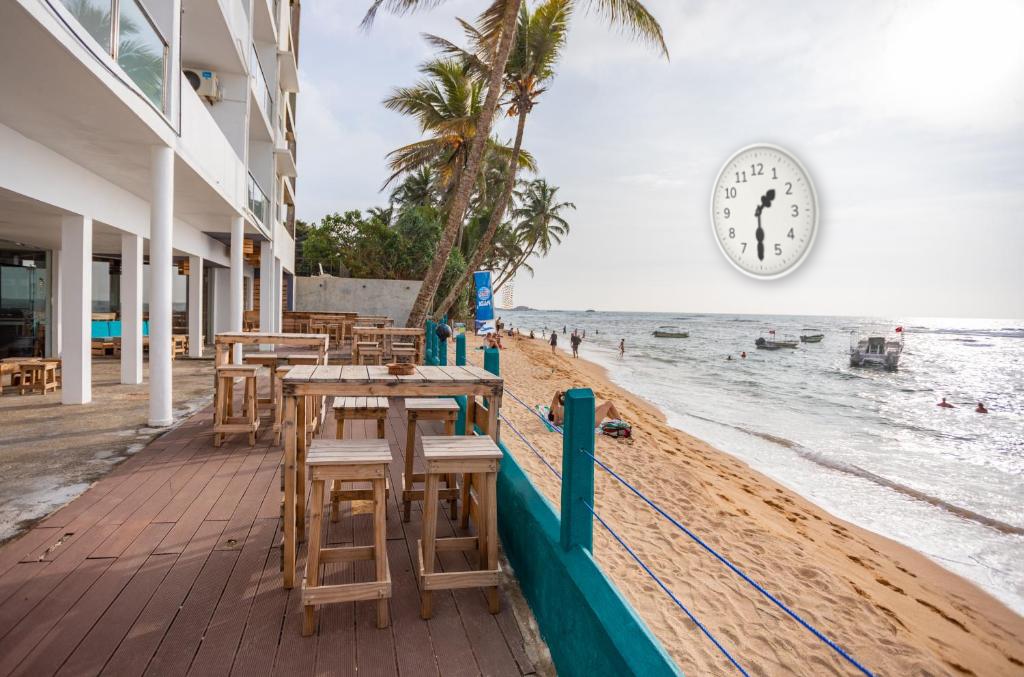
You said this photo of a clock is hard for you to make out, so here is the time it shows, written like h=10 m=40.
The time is h=1 m=30
